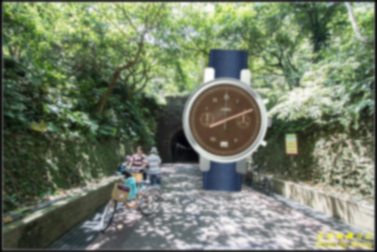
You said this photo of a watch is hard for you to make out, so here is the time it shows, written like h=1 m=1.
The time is h=8 m=11
